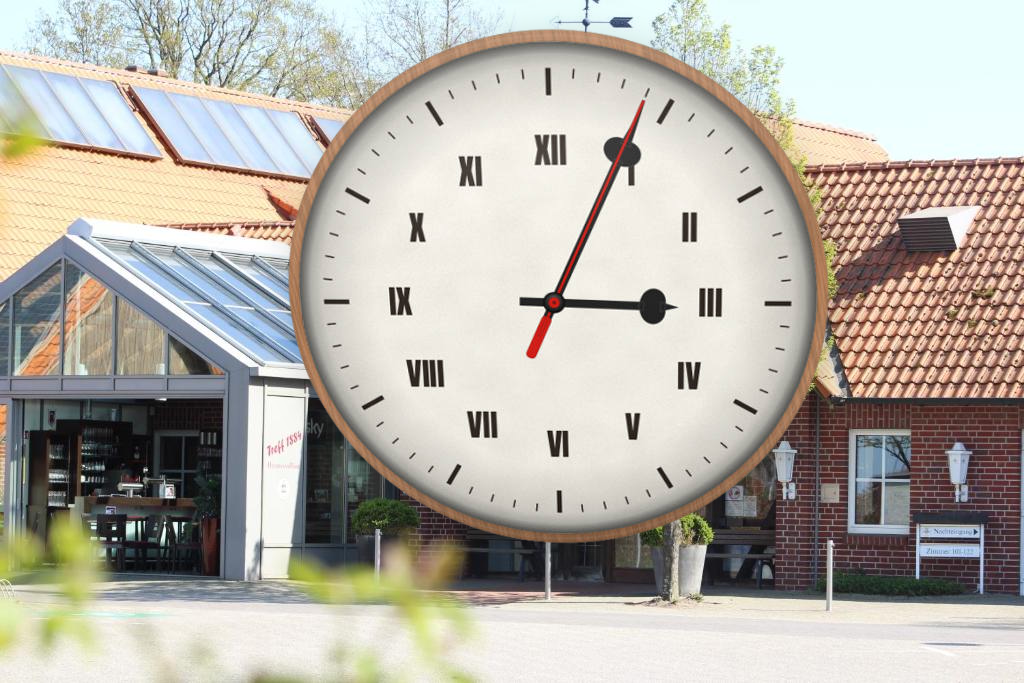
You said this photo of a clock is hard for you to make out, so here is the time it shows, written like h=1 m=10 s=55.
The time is h=3 m=4 s=4
